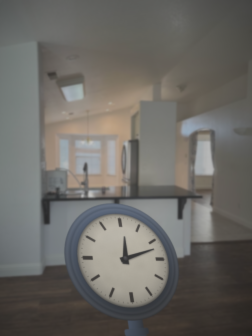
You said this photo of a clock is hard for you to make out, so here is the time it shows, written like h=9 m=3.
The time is h=12 m=12
